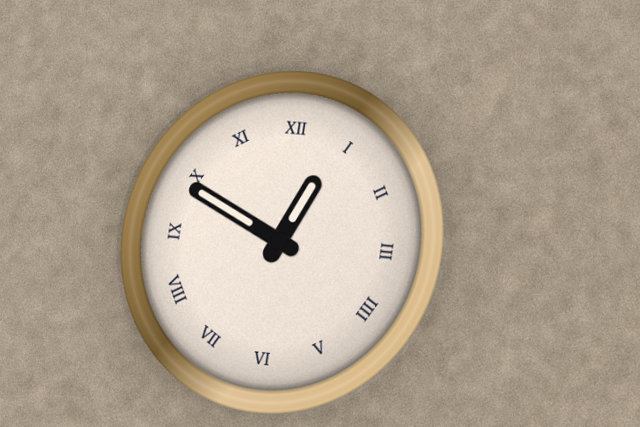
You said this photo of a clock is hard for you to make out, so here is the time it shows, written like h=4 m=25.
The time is h=12 m=49
